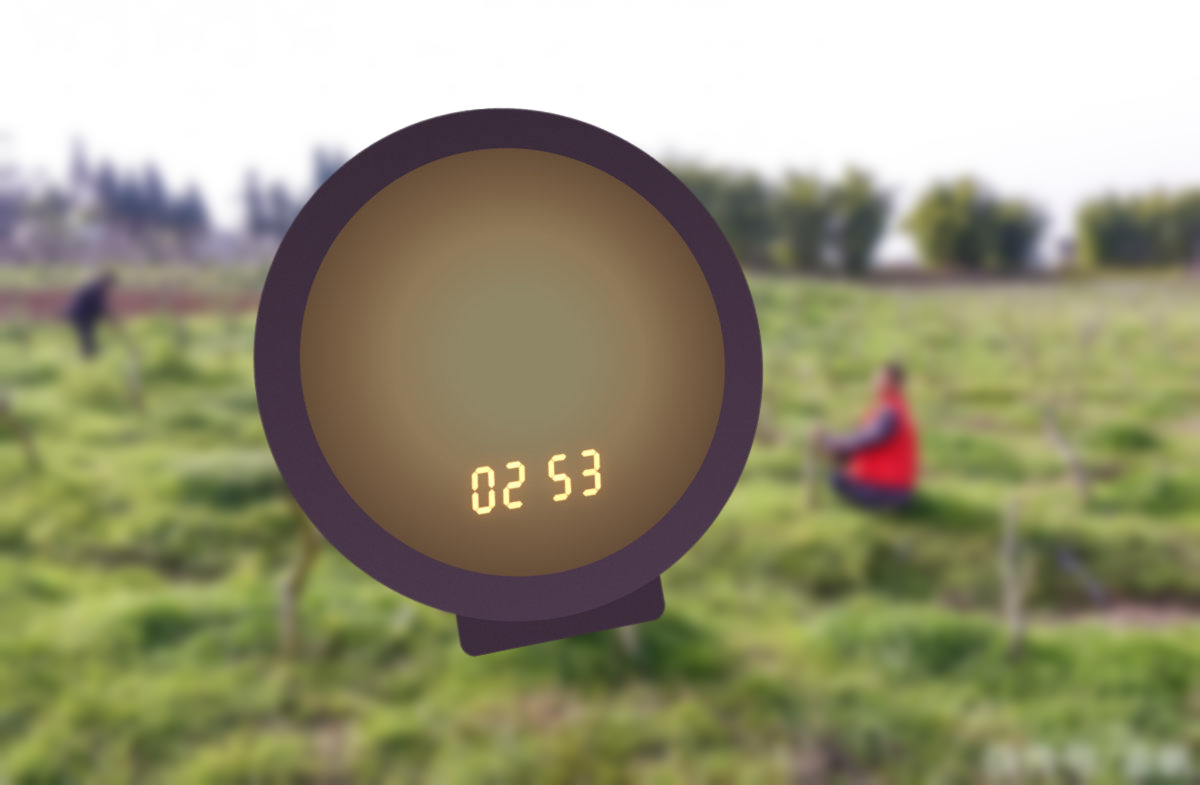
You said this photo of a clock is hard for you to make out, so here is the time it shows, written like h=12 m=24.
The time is h=2 m=53
